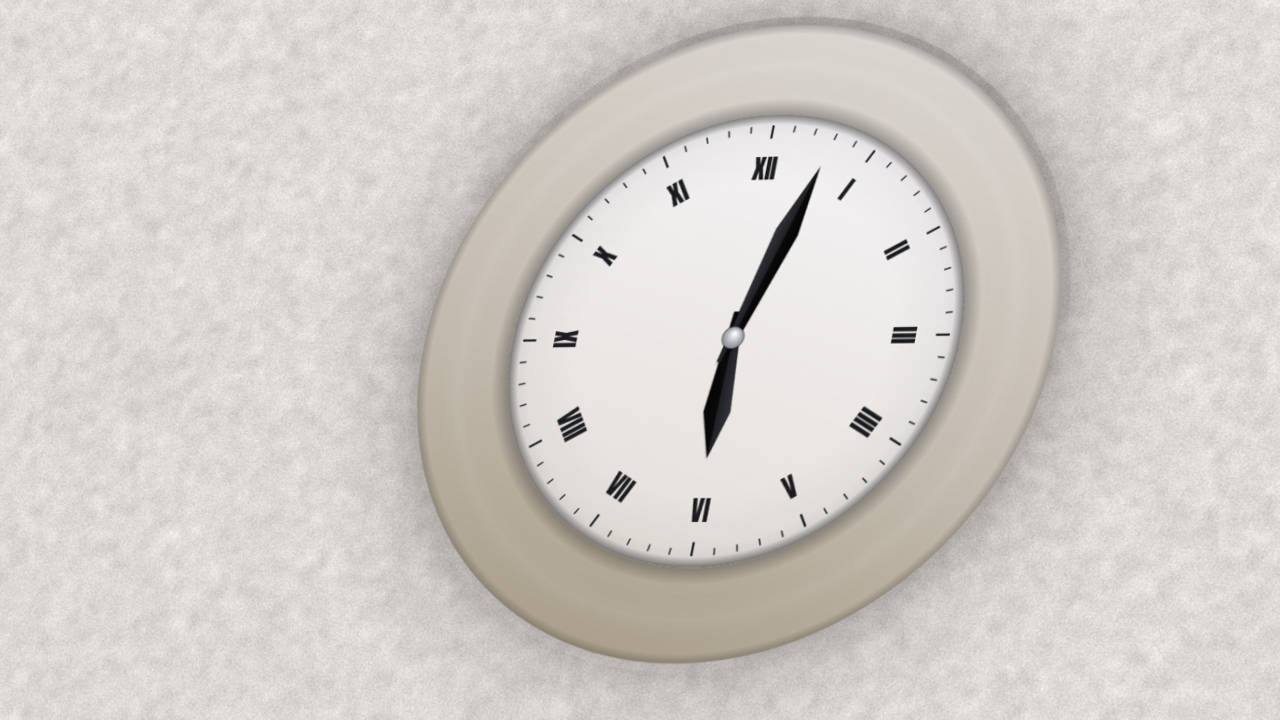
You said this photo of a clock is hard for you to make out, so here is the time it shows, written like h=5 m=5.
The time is h=6 m=3
